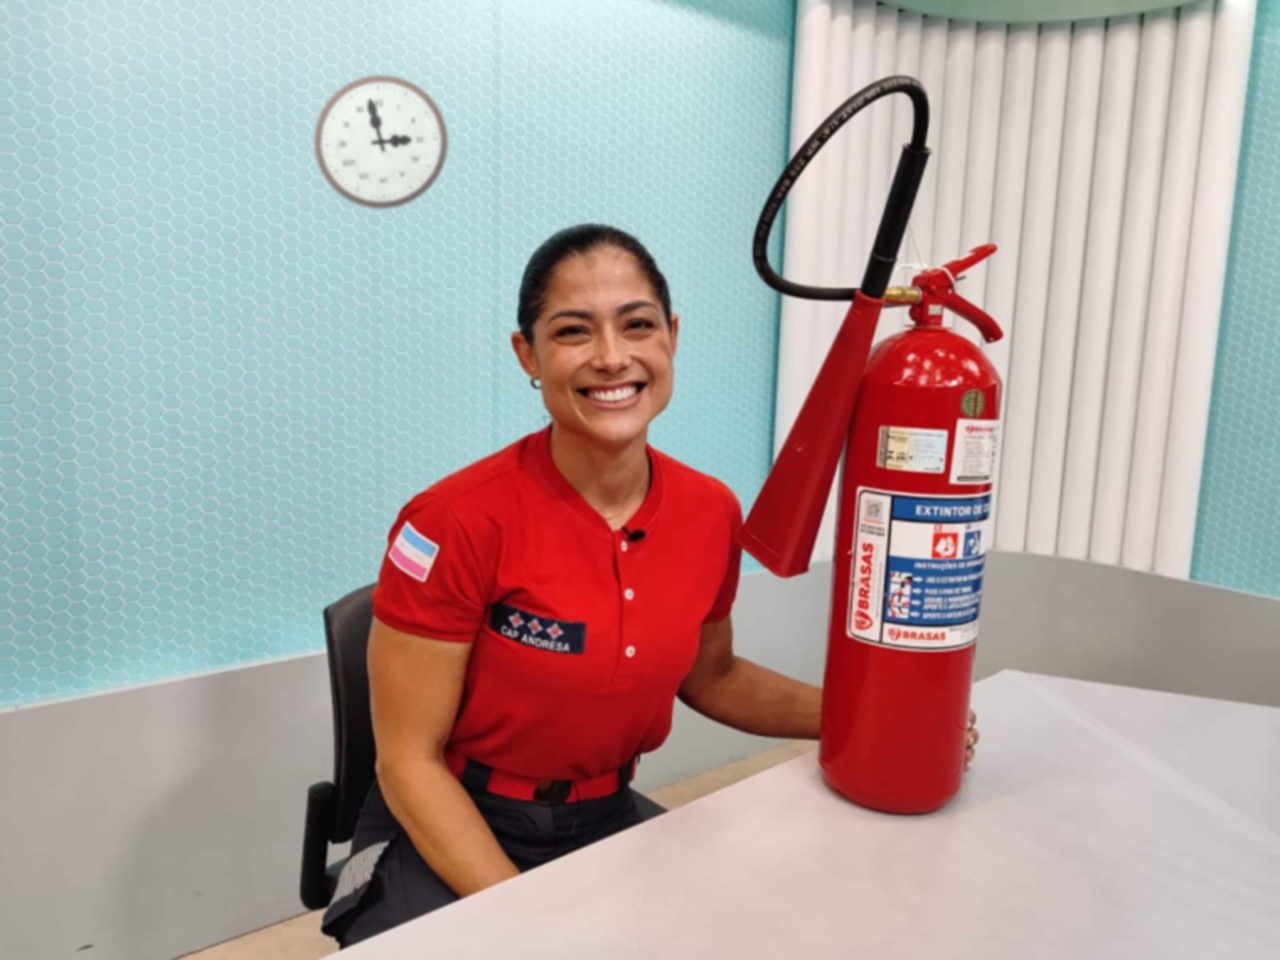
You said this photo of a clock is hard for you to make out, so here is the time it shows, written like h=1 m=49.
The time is h=2 m=58
